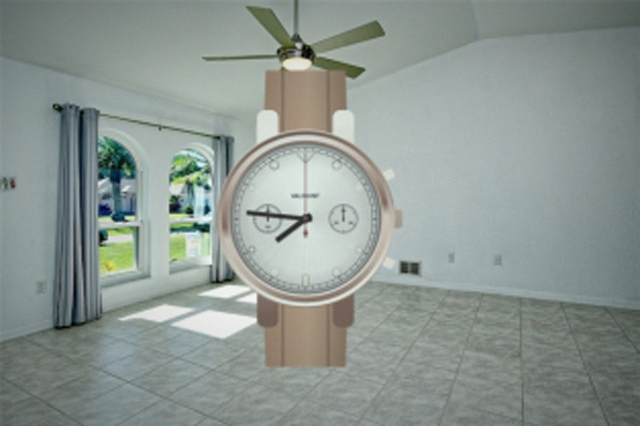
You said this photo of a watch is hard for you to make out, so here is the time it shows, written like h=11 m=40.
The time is h=7 m=46
